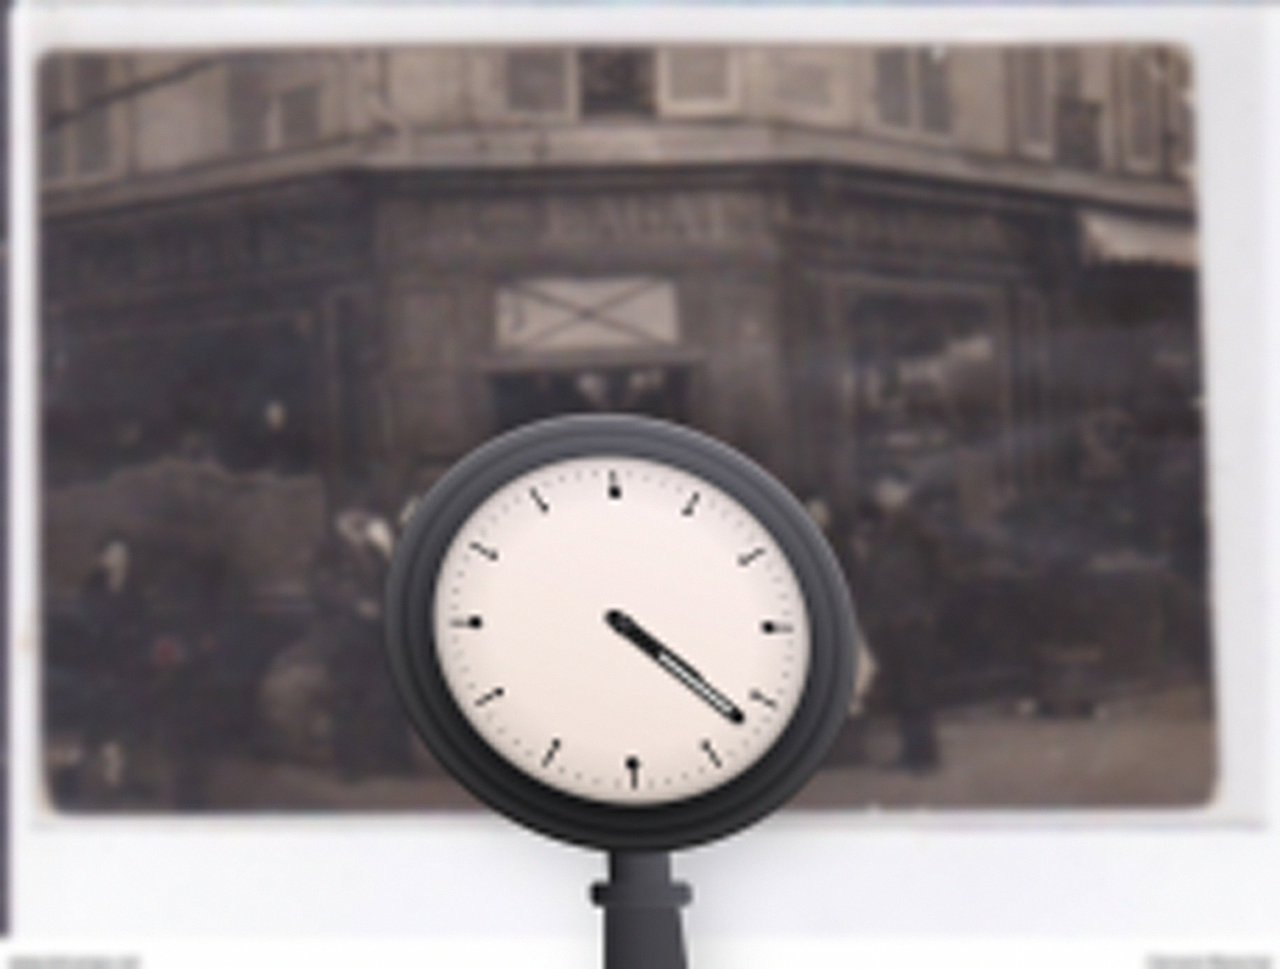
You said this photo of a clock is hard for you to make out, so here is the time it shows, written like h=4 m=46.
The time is h=4 m=22
